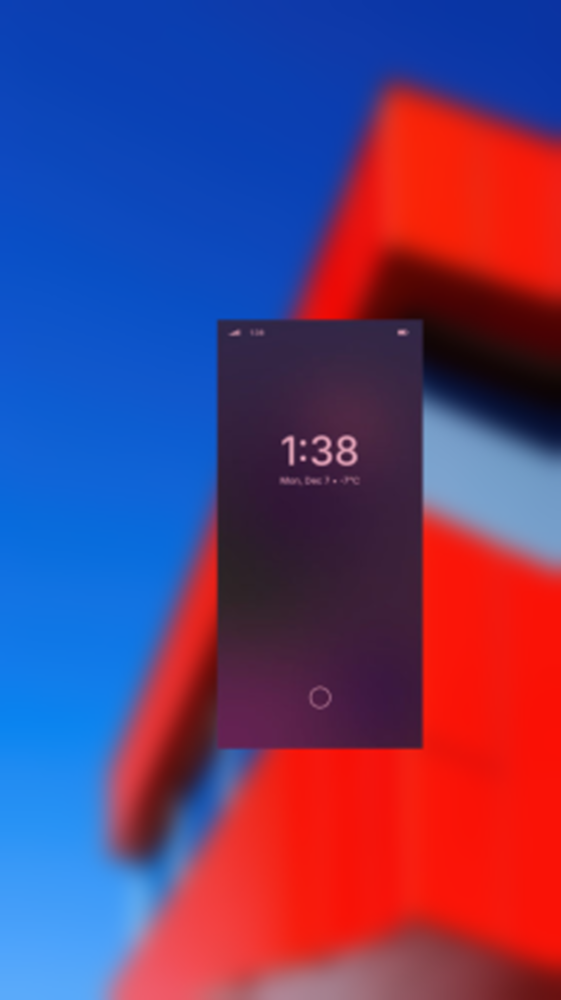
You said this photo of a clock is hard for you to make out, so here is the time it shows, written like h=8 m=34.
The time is h=1 m=38
